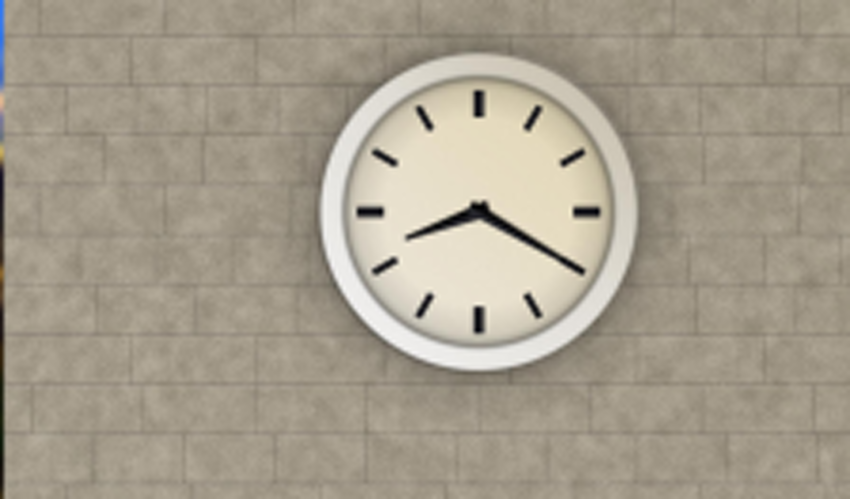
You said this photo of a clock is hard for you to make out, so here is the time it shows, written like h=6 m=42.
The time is h=8 m=20
